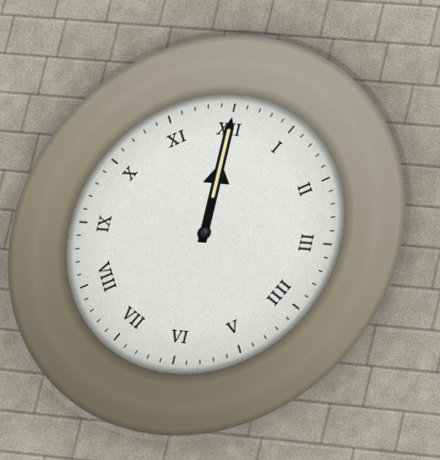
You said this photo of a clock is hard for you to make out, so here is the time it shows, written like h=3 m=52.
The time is h=12 m=0
